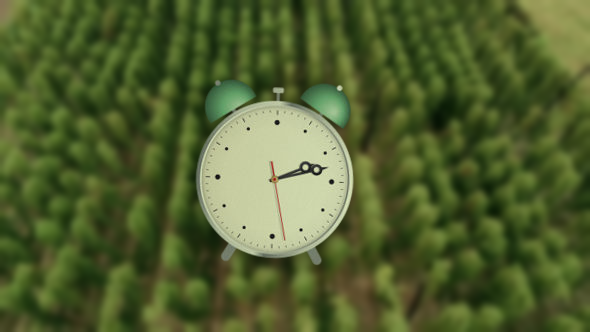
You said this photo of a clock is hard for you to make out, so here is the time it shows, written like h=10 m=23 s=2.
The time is h=2 m=12 s=28
